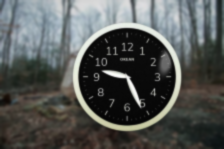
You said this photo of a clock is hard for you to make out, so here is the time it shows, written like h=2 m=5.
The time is h=9 m=26
